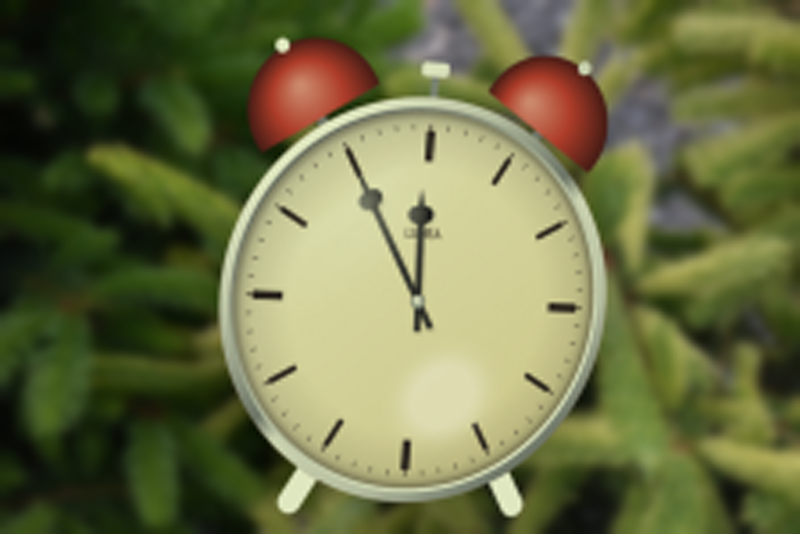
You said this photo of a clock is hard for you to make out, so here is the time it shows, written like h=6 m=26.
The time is h=11 m=55
